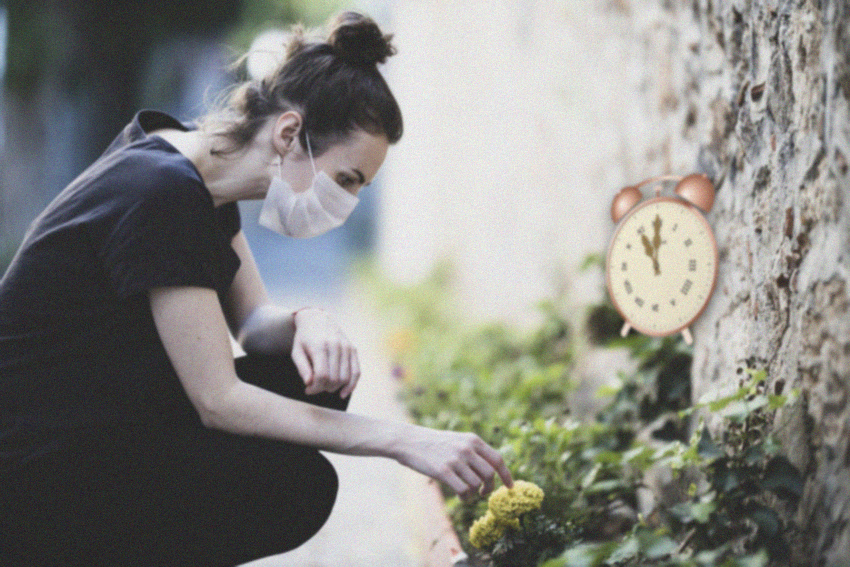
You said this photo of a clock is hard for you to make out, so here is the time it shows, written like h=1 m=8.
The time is h=11 m=0
